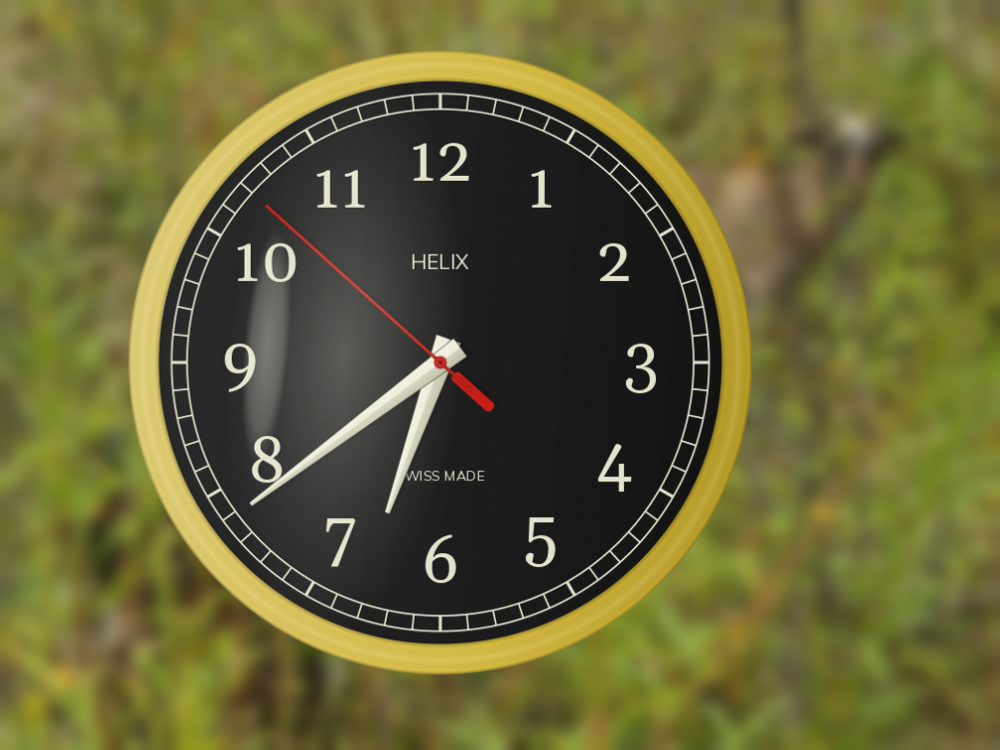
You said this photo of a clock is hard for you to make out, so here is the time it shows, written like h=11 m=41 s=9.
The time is h=6 m=38 s=52
